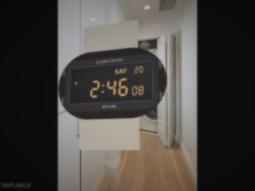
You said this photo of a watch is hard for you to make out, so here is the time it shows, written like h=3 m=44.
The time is h=2 m=46
